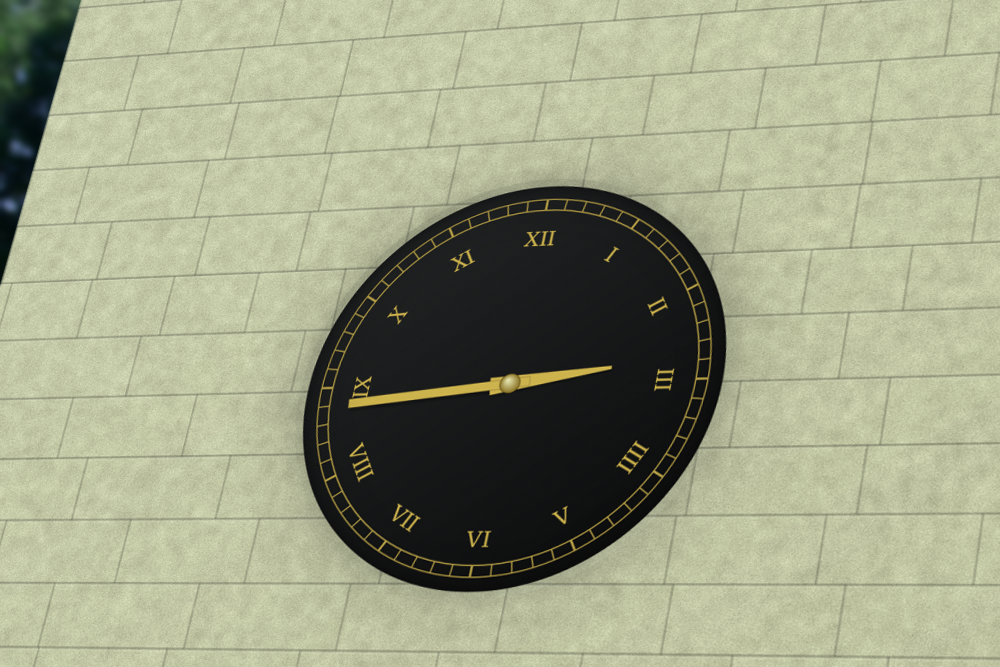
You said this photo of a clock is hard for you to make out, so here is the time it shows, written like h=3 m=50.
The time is h=2 m=44
